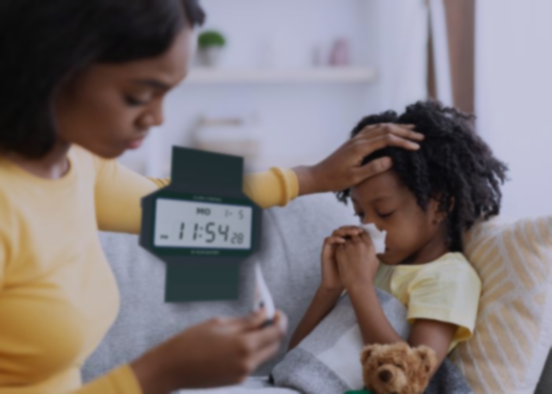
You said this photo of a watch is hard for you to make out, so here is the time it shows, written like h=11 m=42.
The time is h=11 m=54
